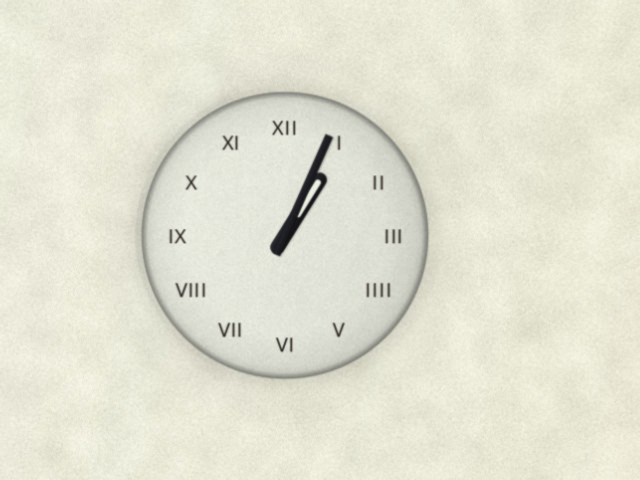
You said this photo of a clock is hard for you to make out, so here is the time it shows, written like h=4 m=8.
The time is h=1 m=4
